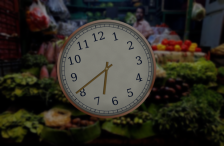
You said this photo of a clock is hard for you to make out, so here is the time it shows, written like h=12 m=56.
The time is h=6 m=41
